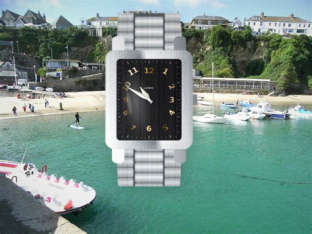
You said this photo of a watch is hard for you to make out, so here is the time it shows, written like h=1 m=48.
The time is h=10 m=50
